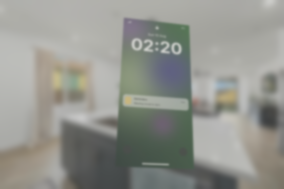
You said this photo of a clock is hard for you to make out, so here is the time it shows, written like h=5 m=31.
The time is h=2 m=20
